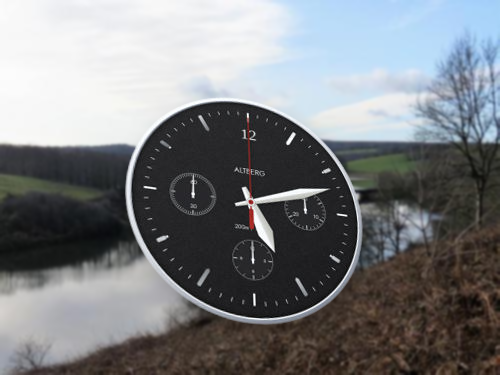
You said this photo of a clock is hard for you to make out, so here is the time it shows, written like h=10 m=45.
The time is h=5 m=12
